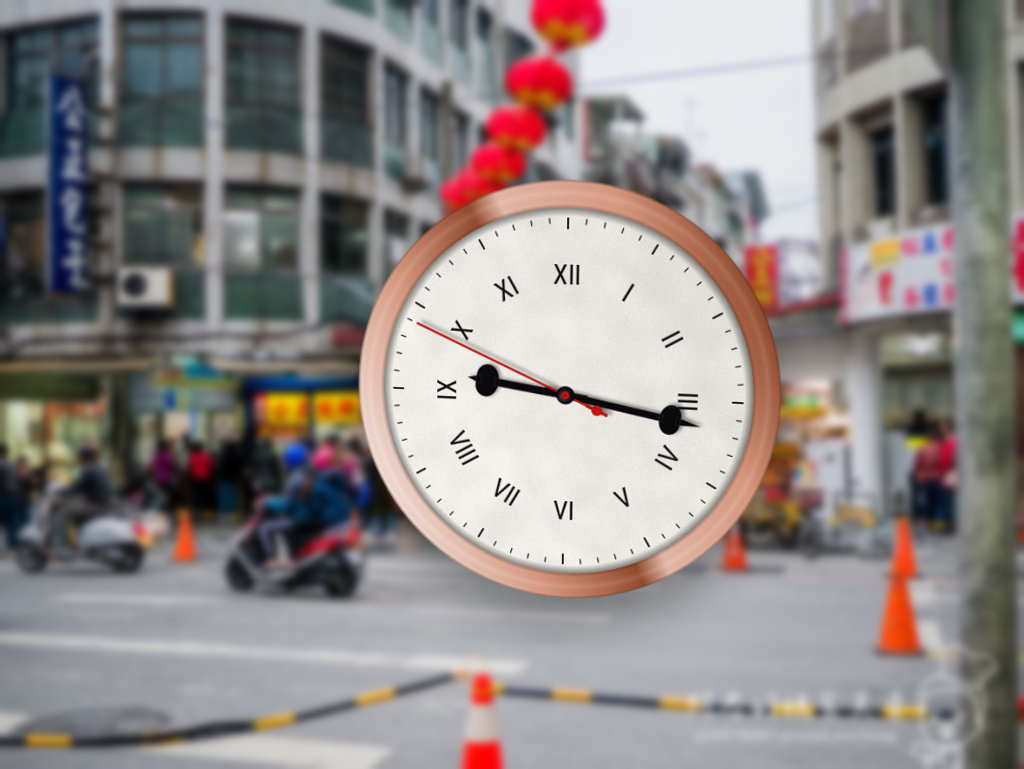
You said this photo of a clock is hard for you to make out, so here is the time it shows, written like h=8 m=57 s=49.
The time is h=9 m=16 s=49
